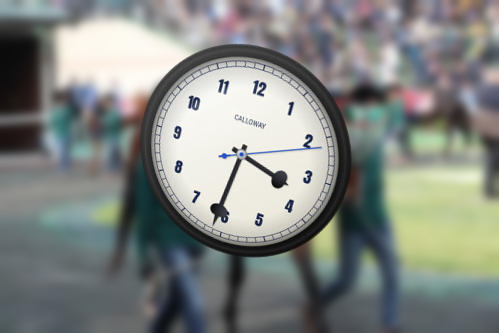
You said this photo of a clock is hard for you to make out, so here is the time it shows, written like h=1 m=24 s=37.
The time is h=3 m=31 s=11
